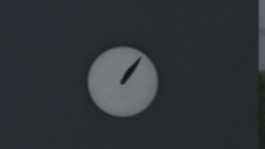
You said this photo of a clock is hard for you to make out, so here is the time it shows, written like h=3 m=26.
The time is h=1 m=6
